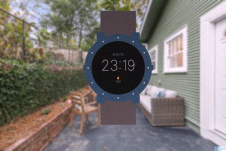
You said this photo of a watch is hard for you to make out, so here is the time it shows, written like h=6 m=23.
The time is h=23 m=19
